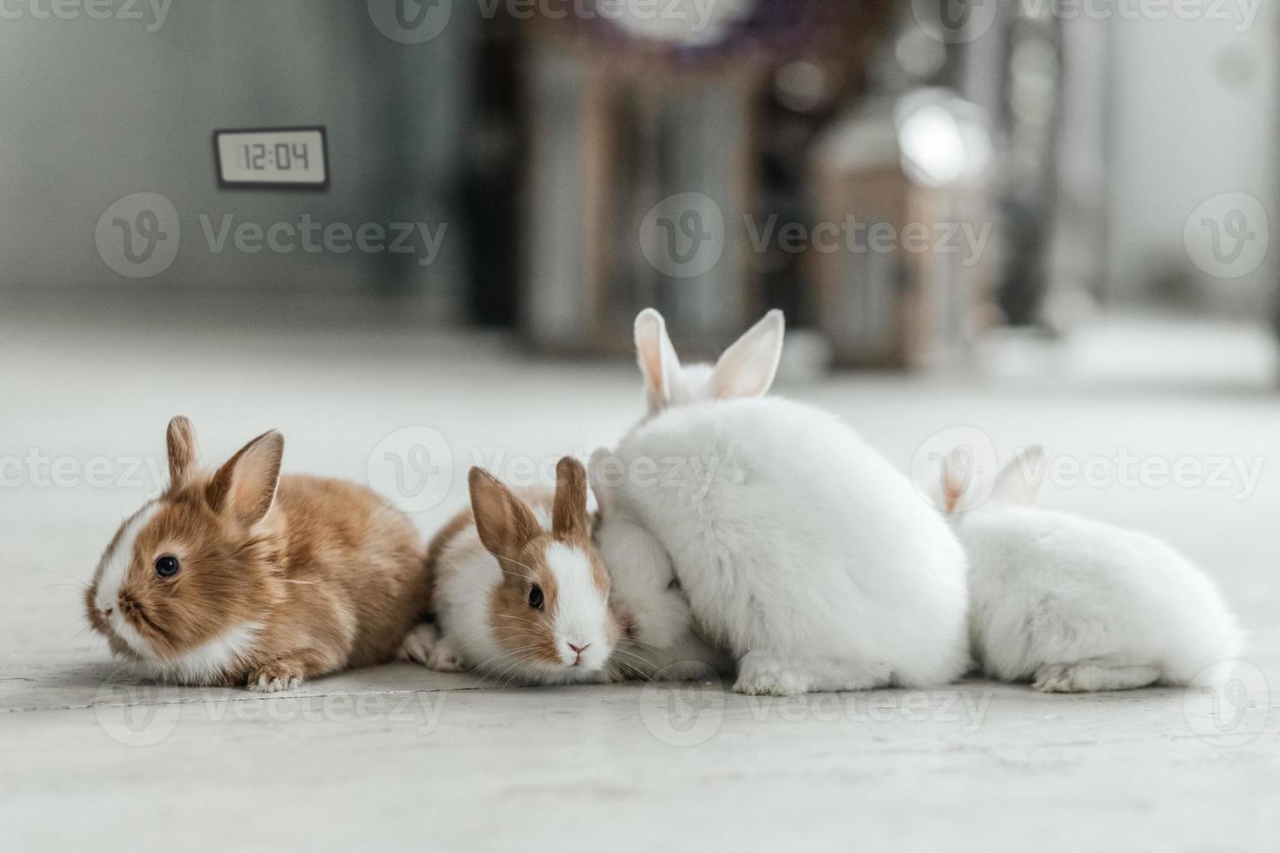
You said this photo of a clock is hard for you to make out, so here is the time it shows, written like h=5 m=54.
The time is h=12 m=4
